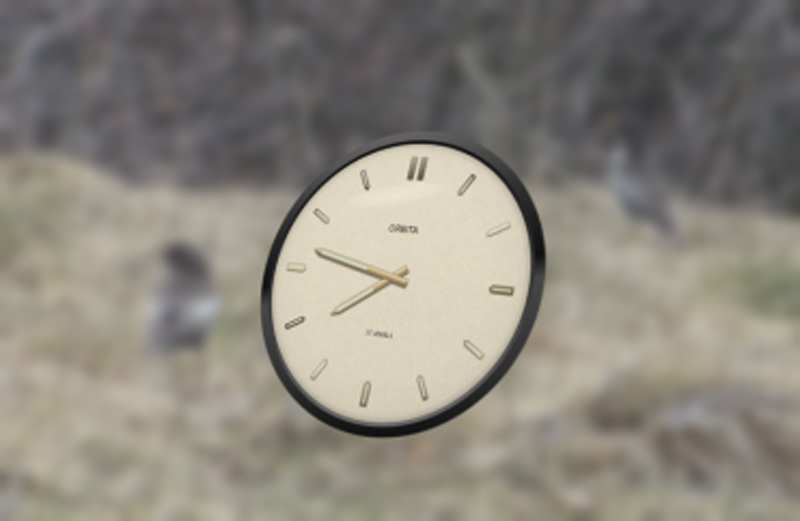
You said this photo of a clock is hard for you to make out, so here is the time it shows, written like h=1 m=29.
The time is h=7 m=47
